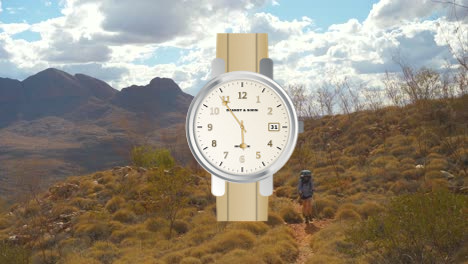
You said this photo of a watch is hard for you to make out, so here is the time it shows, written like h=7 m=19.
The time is h=5 m=54
